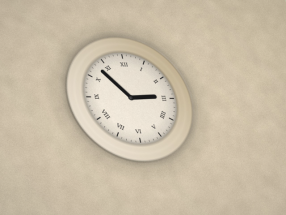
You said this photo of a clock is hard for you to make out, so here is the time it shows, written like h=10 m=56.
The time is h=2 m=53
